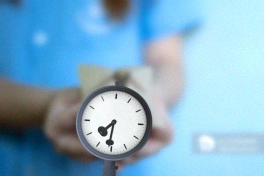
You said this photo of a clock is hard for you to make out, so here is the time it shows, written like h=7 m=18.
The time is h=7 m=31
